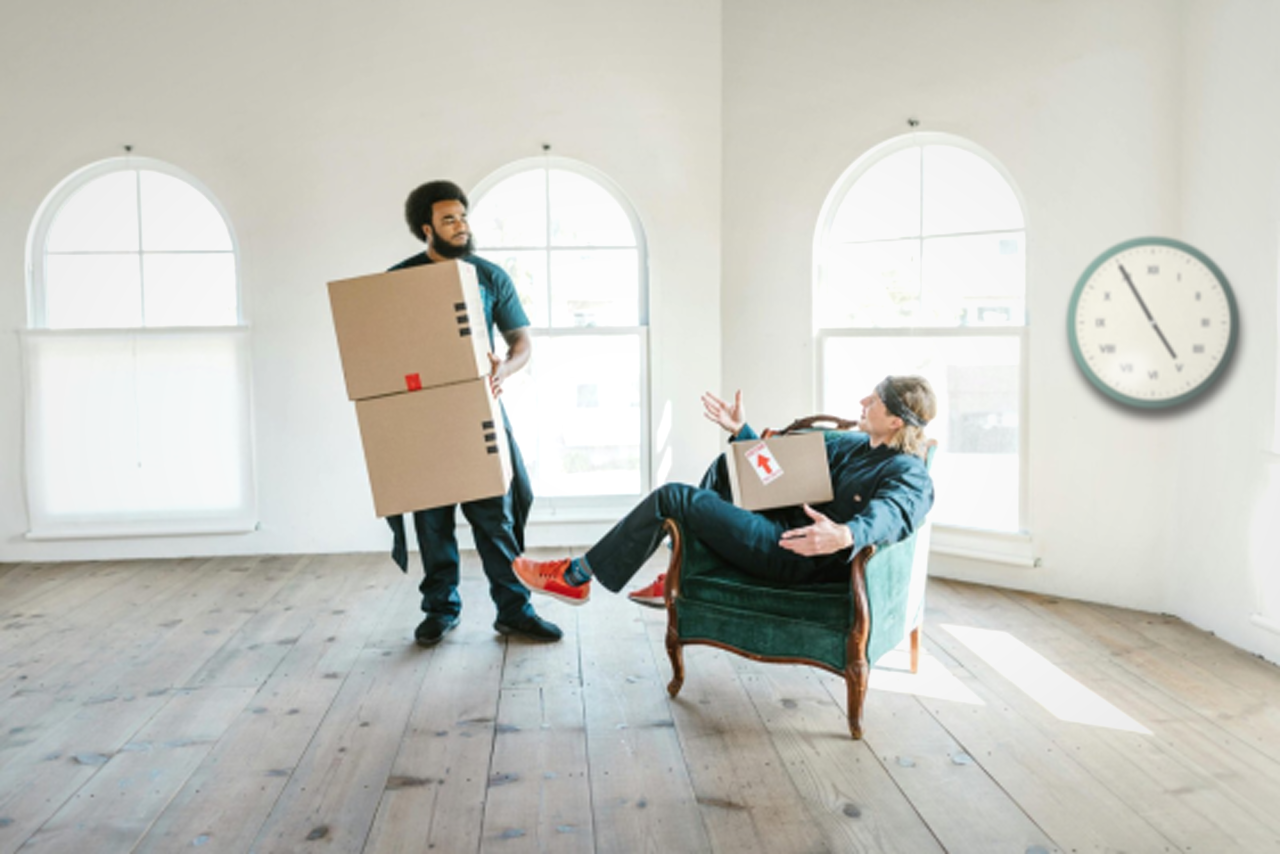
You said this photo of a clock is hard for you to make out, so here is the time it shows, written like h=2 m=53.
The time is h=4 m=55
